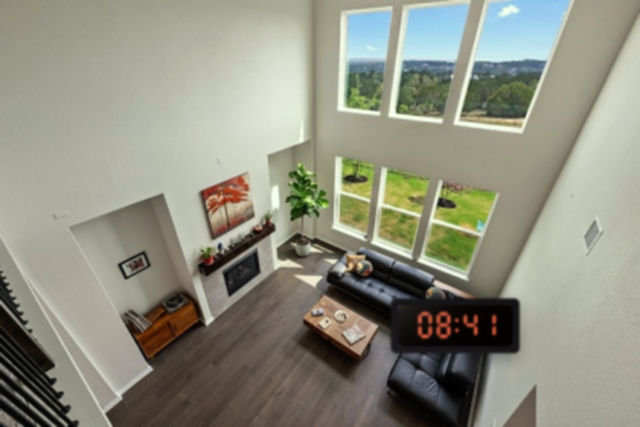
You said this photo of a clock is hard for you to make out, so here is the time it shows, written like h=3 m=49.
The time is h=8 m=41
